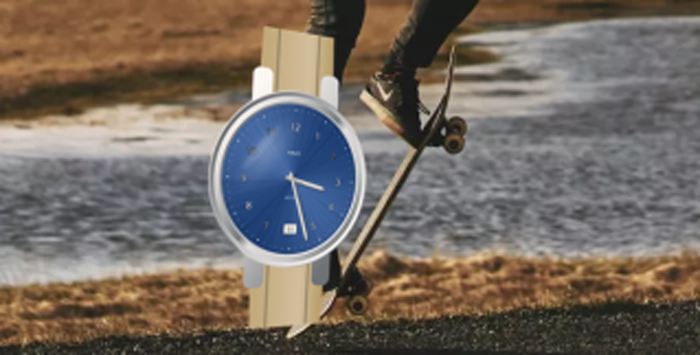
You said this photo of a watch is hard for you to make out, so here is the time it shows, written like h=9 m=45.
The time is h=3 m=27
